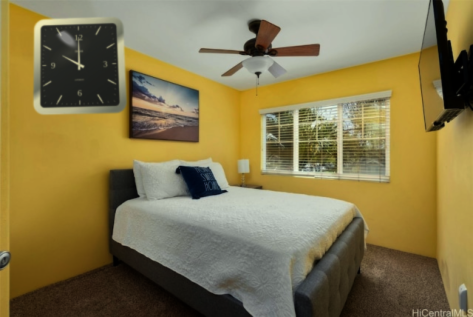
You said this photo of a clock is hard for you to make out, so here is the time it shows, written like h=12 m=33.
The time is h=10 m=0
